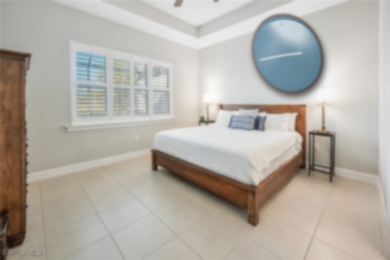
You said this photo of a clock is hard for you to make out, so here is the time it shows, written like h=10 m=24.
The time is h=2 m=43
